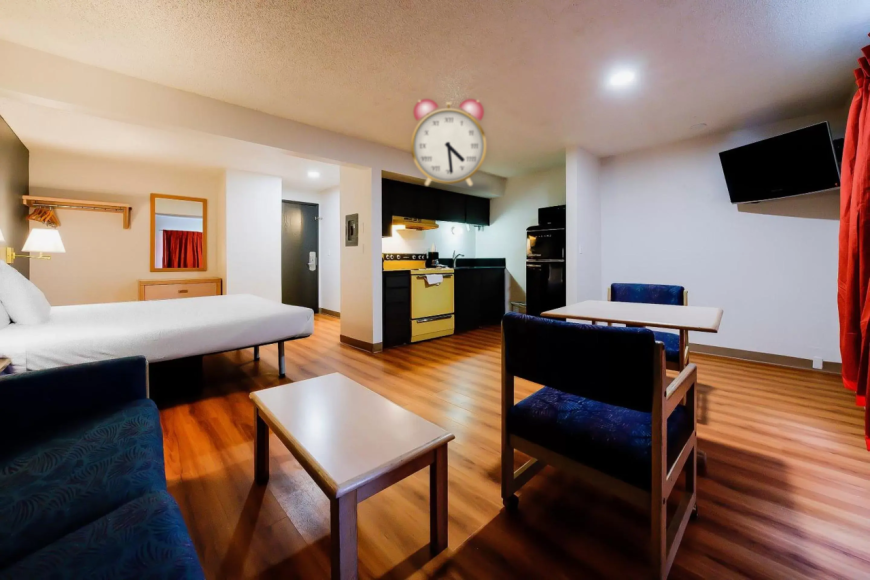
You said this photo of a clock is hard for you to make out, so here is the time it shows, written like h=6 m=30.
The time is h=4 m=29
